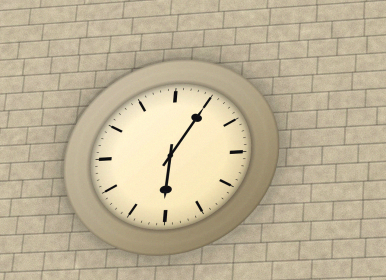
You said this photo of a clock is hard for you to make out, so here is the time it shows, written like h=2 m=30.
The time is h=6 m=5
